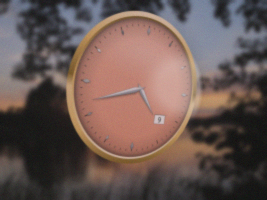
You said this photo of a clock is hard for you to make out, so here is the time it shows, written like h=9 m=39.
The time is h=4 m=42
